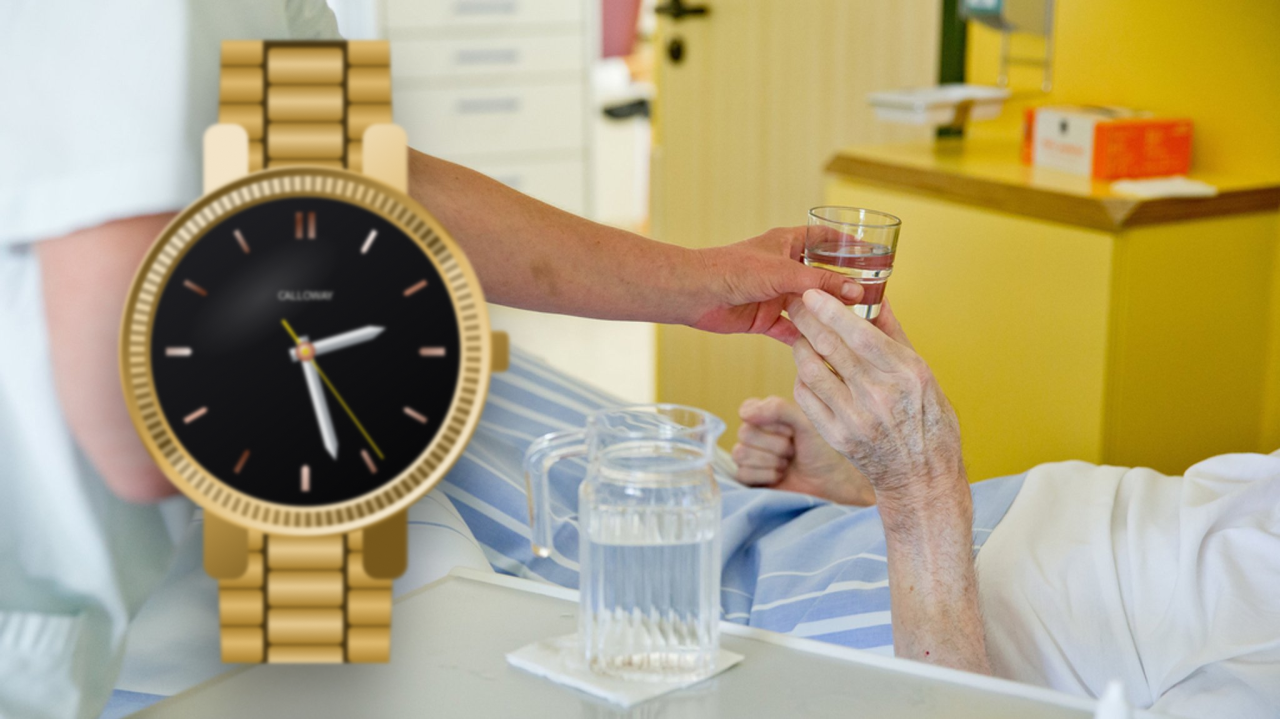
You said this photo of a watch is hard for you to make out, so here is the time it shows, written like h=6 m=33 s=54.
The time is h=2 m=27 s=24
